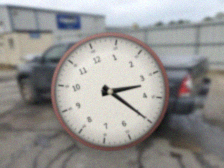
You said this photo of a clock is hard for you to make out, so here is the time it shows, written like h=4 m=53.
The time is h=3 m=25
